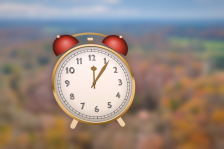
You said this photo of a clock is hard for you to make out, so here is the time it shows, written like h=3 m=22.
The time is h=12 m=6
